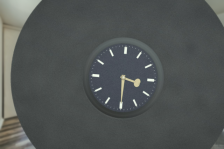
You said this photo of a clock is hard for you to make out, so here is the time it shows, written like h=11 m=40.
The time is h=3 m=30
